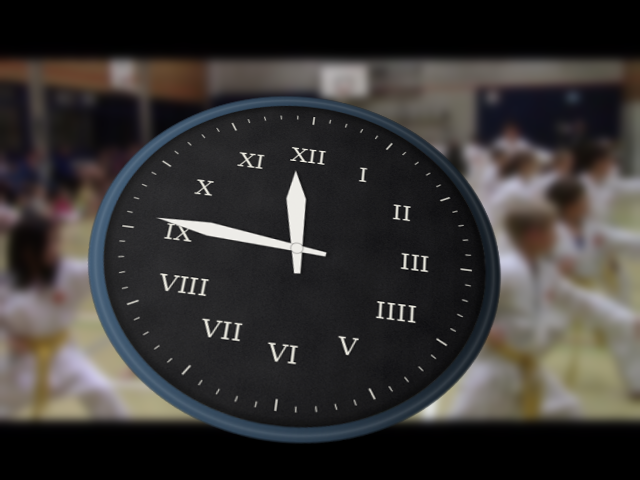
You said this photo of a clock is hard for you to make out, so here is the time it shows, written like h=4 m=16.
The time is h=11 m=46
